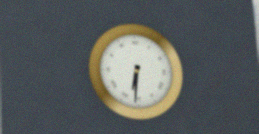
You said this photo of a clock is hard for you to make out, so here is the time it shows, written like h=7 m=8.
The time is h=6 m=31
